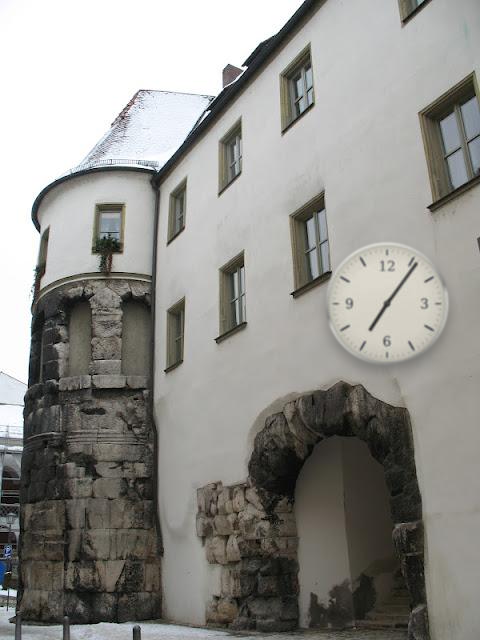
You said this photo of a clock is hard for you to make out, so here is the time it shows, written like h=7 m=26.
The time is h=7 m=6
